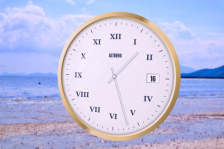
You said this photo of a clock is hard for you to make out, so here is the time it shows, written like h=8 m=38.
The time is h=1 m=27
